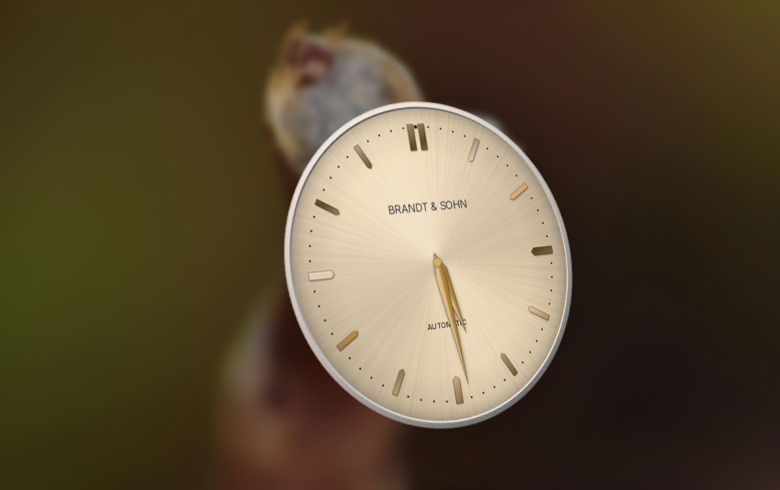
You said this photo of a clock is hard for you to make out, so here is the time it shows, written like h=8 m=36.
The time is h=5 m=29
